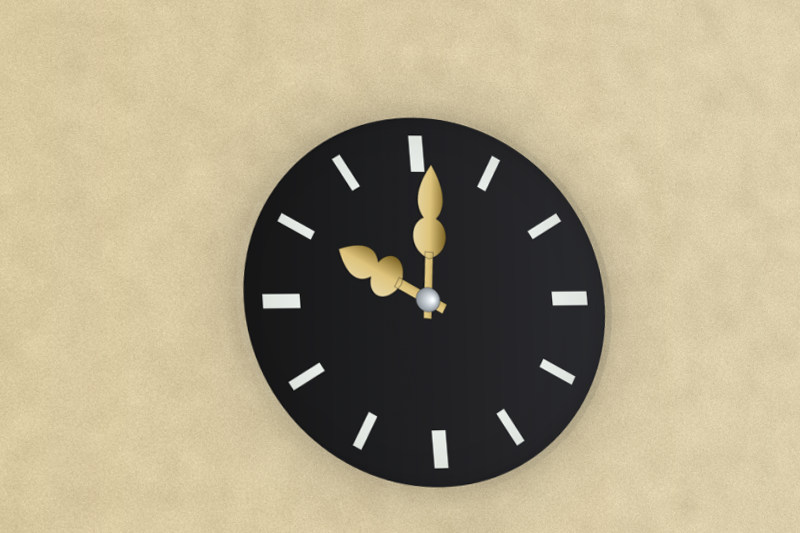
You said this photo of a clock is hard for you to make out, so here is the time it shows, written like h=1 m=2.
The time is h=10 m=1
